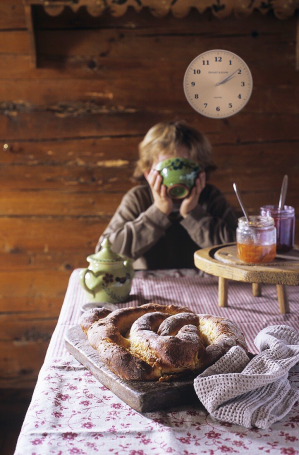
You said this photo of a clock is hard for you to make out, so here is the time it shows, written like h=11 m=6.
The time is h=2 m=9
